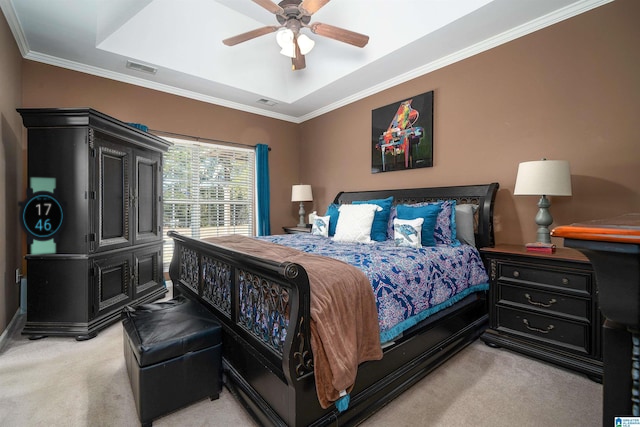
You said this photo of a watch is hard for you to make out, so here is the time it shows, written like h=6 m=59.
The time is h=17 m=46
